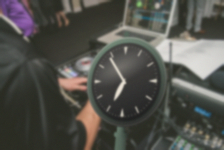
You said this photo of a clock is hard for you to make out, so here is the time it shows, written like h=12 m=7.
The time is h=6 m=54
